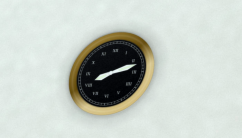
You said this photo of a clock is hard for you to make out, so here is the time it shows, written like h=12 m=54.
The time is h=8 m=12
